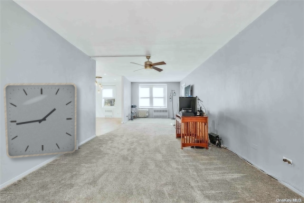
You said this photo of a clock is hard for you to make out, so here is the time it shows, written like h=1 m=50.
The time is h=1 m=44
